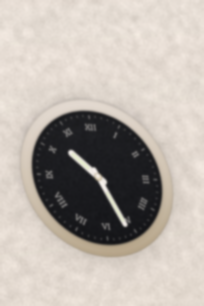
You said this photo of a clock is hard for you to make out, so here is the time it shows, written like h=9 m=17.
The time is h=10 m=26
